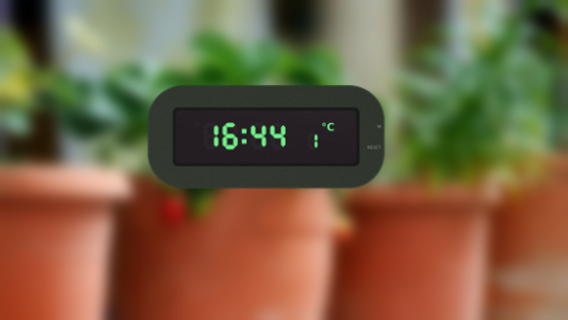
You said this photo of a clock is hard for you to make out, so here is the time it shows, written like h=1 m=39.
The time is h=16 m=44
